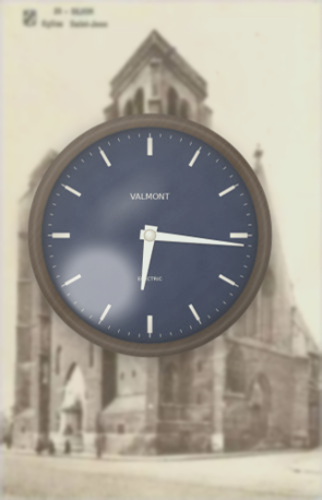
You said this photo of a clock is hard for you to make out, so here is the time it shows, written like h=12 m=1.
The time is h=6 m=16
